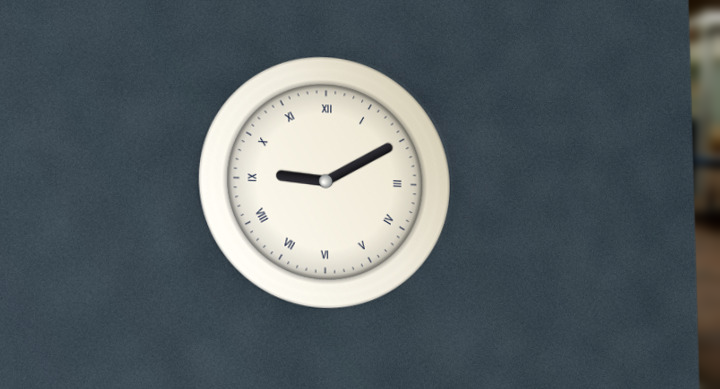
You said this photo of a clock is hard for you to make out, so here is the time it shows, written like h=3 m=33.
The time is h=9 m=10
